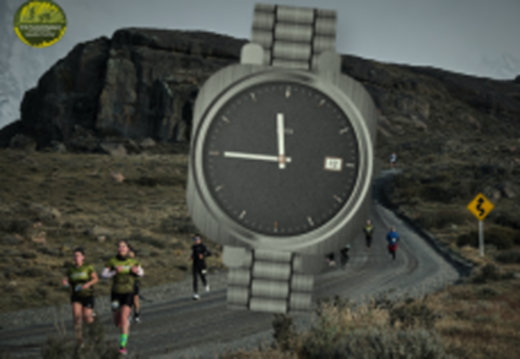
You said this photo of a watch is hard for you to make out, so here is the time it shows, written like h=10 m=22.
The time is h=11 m=45
